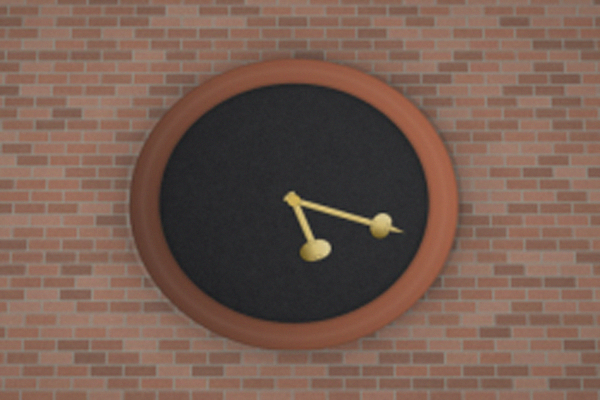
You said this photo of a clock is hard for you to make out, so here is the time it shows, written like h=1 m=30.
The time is h=5 m=18
